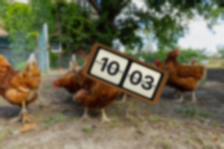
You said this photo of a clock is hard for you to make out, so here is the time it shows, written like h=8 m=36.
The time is h=10 m=3
